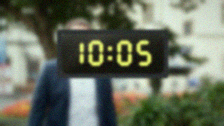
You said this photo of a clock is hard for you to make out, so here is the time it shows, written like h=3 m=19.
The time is h=10 m=5
